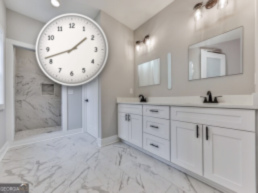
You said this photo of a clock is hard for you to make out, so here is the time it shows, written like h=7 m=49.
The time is h=1 m=42
